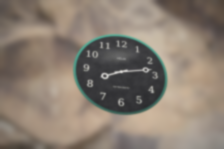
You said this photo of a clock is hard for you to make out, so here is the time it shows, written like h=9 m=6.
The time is h=8 m=13
